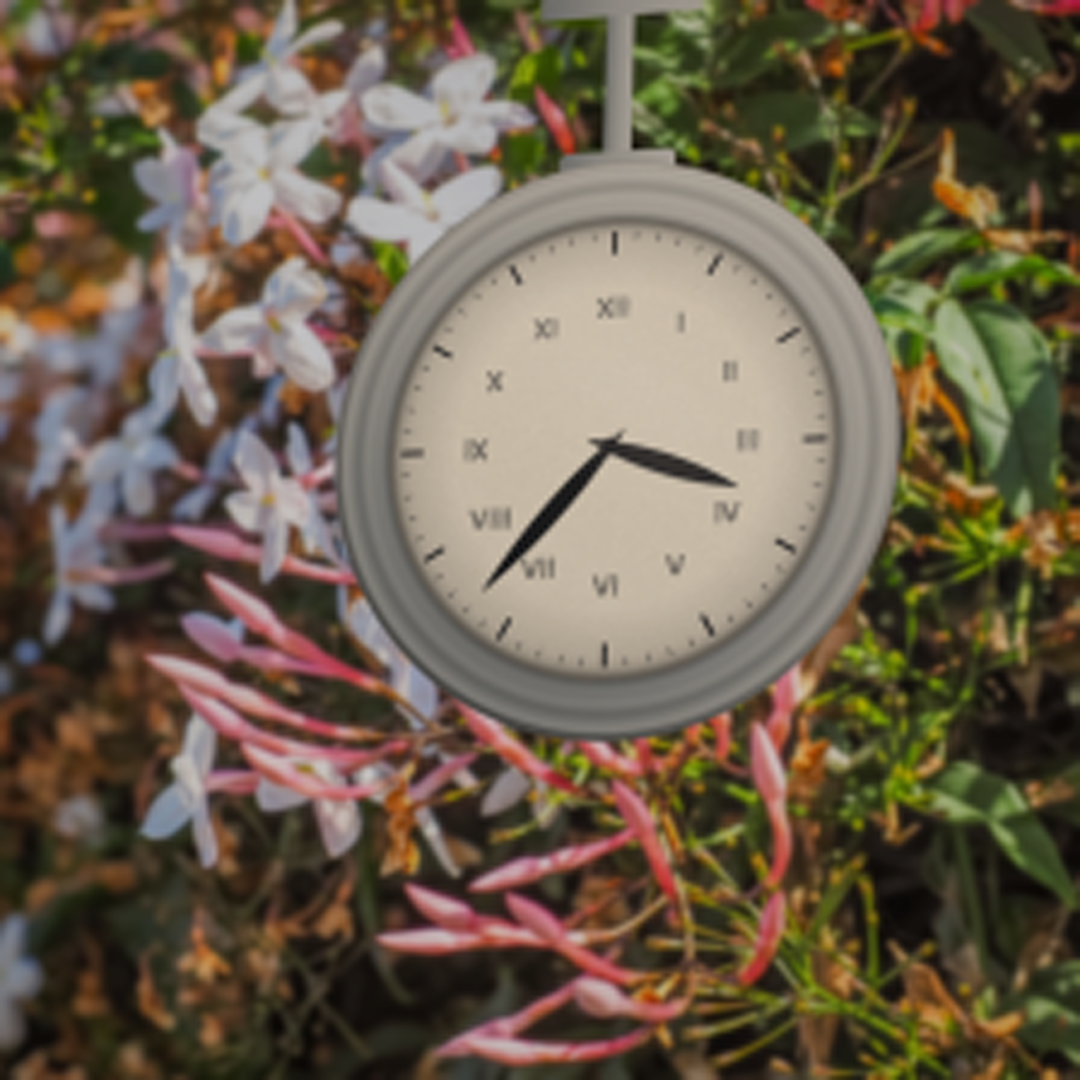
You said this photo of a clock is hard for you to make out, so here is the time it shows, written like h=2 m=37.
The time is h=3 m=37
